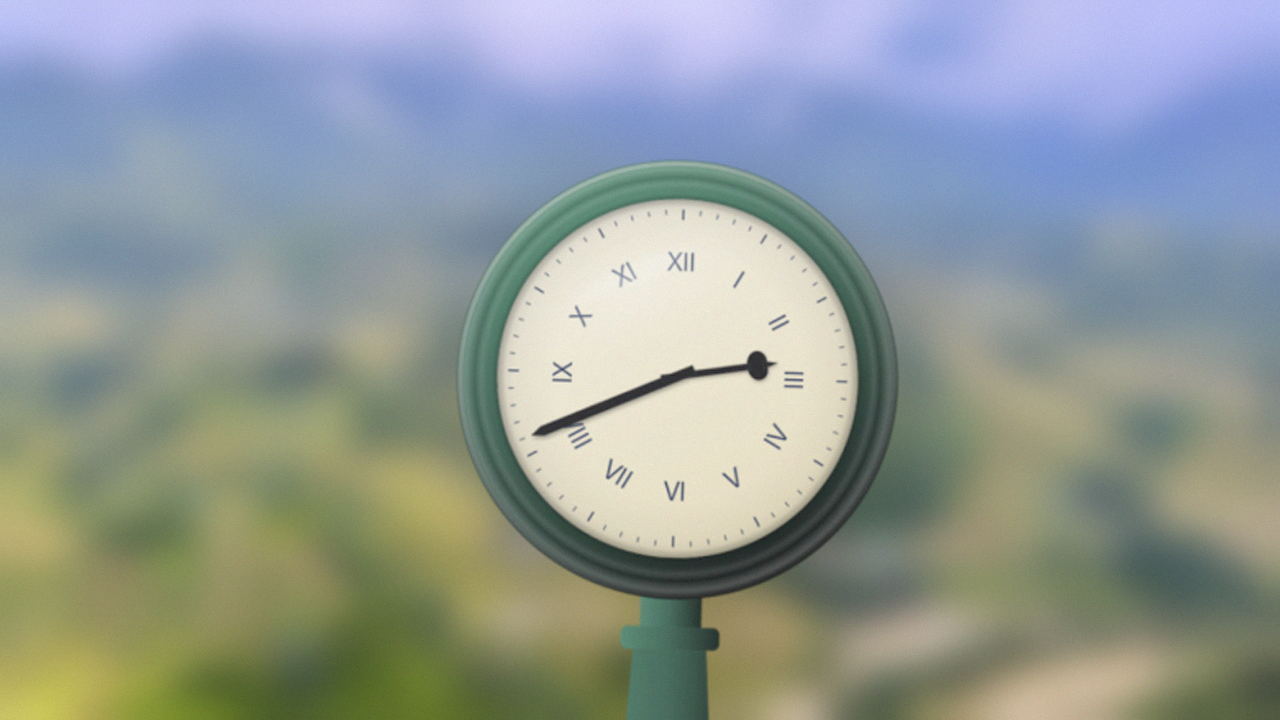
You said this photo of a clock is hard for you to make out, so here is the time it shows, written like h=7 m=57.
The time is h=2 m=41
